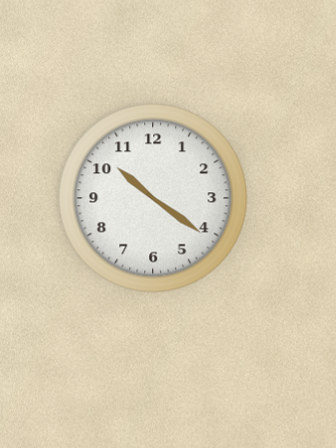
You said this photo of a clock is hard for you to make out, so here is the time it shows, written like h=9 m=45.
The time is h=10 m=21
